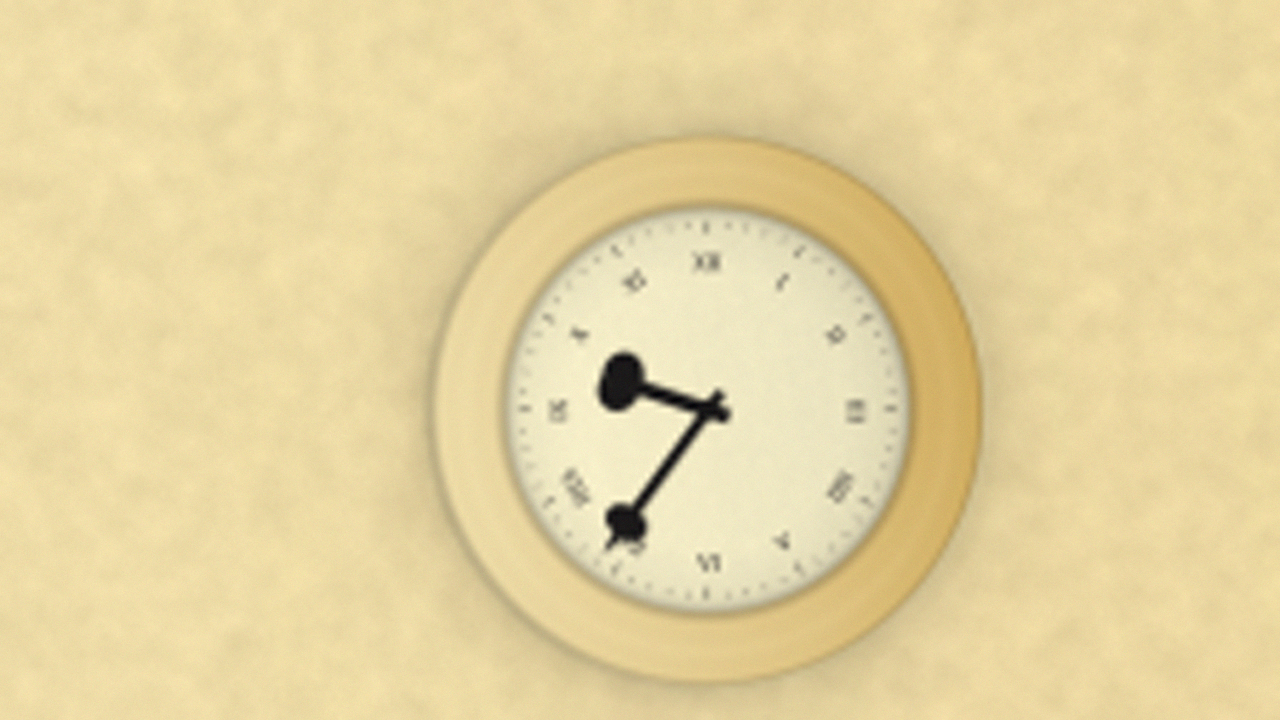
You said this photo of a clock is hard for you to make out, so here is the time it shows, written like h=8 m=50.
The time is h=9 m=36
